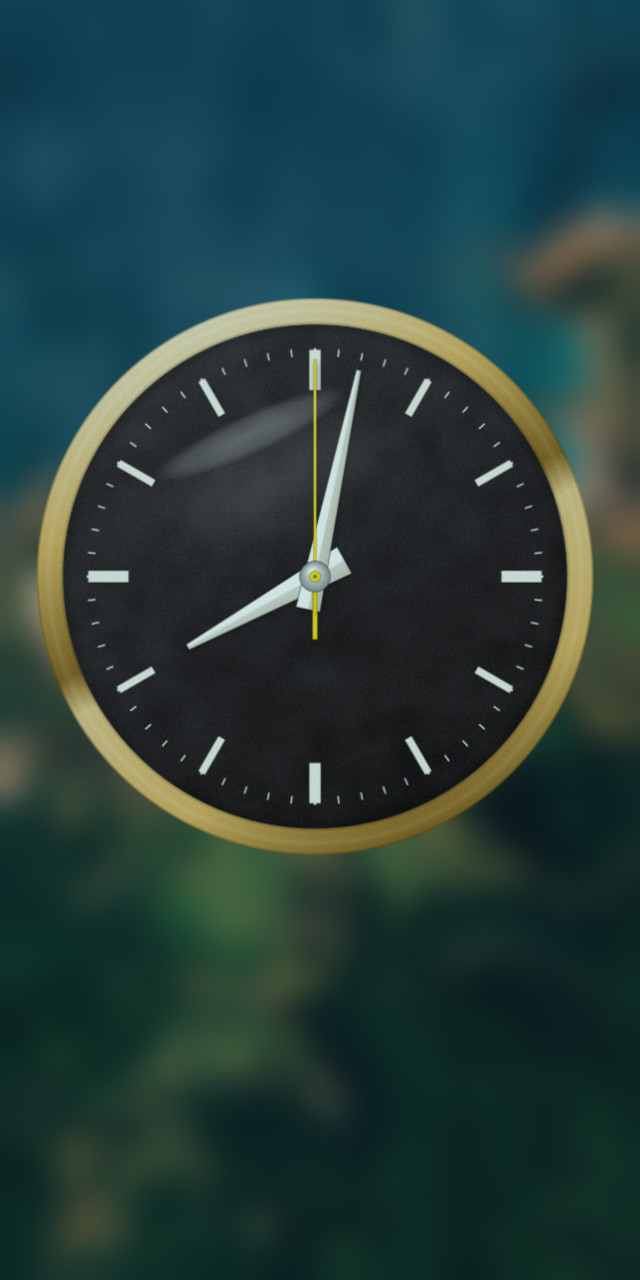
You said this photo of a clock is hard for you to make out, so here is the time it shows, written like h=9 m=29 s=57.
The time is h=8 m=2 s=0
